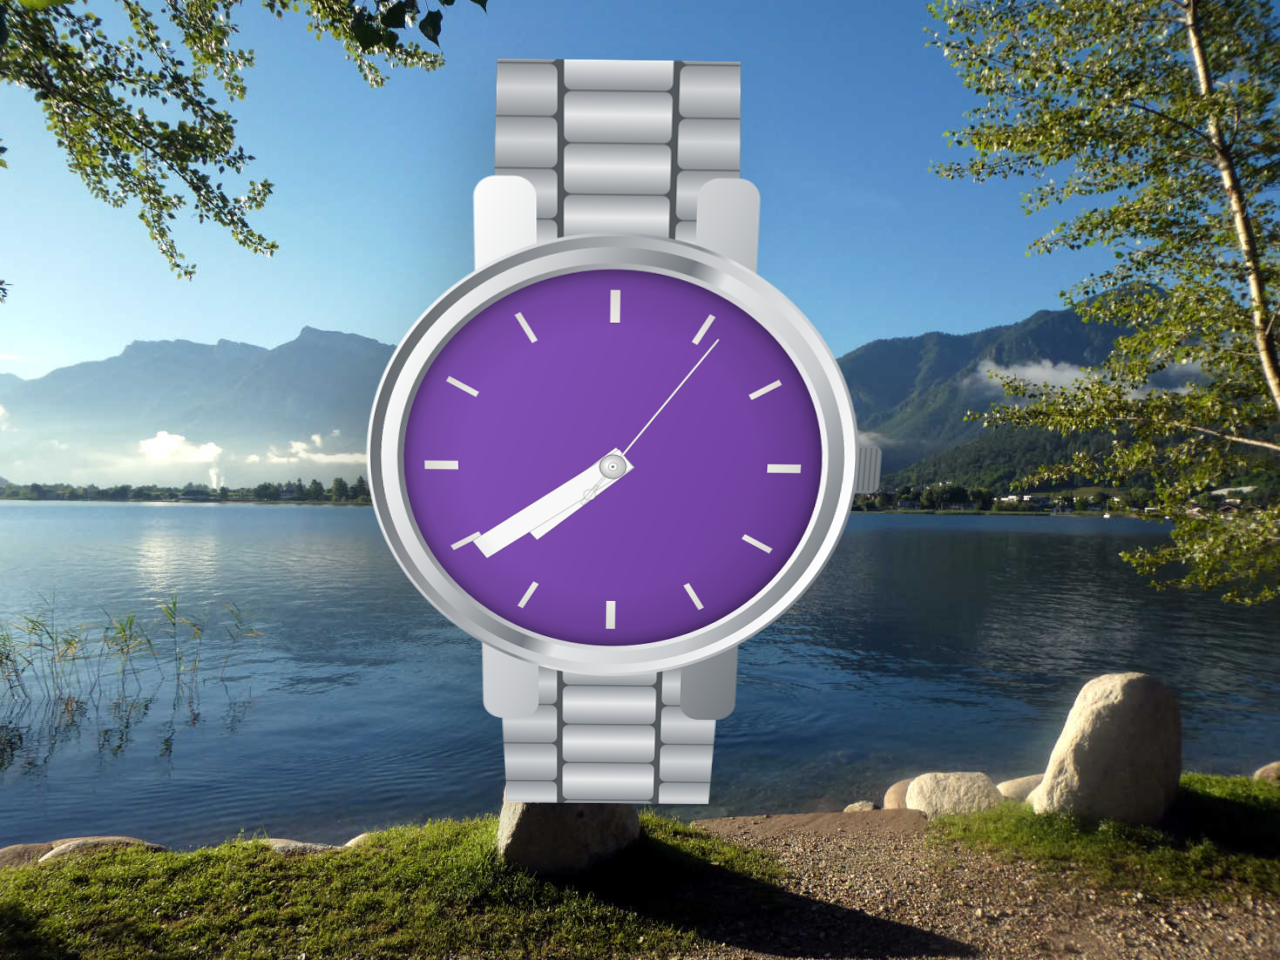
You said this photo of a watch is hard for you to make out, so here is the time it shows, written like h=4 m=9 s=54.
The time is h=7 m=39 s=6
